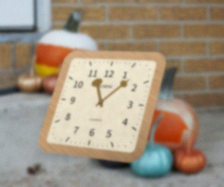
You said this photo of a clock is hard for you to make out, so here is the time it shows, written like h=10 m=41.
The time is h=11 m=7
